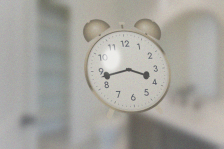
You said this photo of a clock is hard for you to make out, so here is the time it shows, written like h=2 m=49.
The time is h=3 m=43
